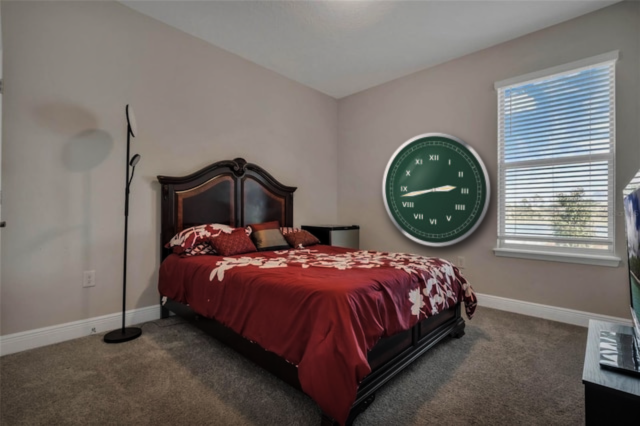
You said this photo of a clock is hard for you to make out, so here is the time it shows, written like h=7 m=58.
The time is h=2 m=43
